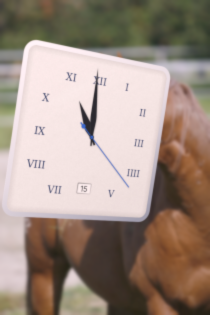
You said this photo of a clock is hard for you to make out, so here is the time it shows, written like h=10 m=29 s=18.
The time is h=10 m=59 s=22
